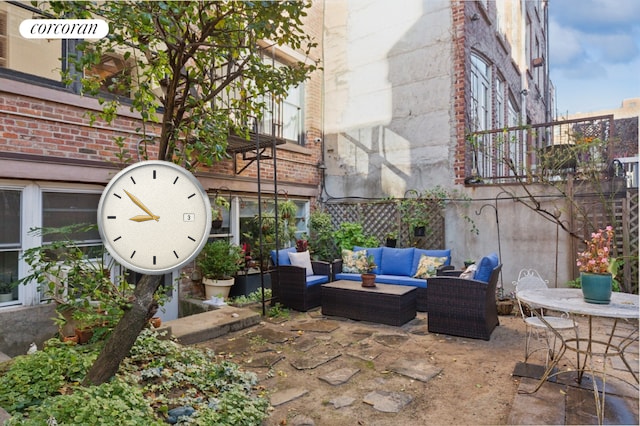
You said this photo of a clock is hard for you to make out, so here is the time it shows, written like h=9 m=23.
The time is h=8 m=52
